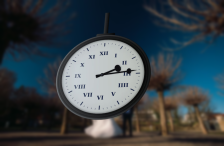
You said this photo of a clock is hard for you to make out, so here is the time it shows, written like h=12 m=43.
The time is h=2 m=14
